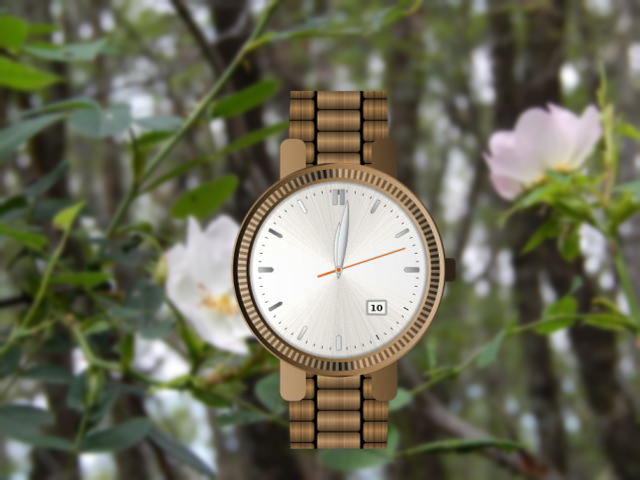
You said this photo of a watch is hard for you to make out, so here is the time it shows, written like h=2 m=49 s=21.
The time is h=12 m=1 s=12
